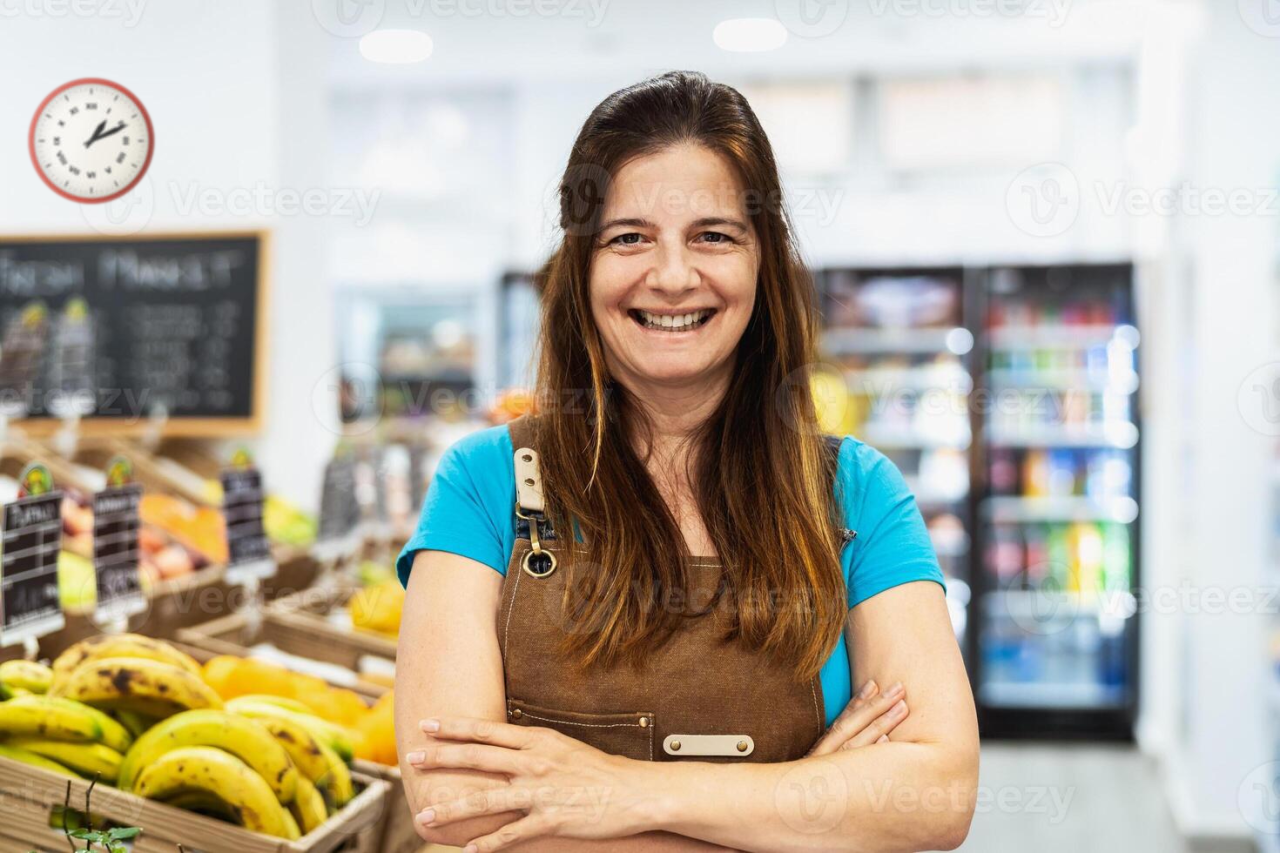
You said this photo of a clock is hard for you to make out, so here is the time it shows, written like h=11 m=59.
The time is h=1 m=11
